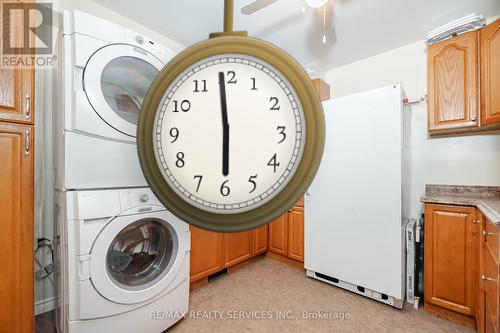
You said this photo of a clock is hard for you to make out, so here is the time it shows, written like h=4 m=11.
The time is h=5 m=59
